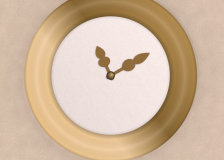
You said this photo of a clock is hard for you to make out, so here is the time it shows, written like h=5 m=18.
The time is h=11 m=10
